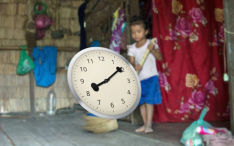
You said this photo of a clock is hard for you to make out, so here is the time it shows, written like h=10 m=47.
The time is h=8 m=9
